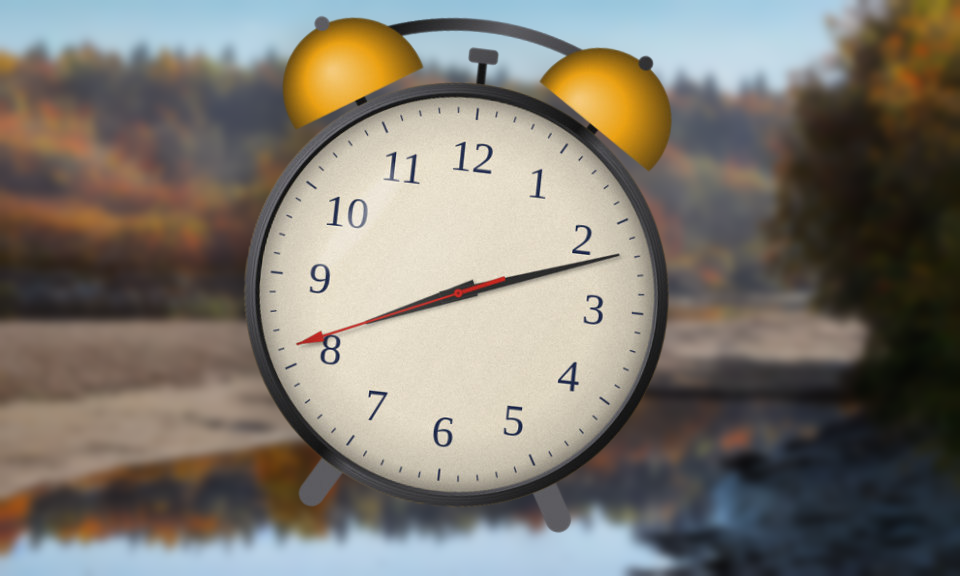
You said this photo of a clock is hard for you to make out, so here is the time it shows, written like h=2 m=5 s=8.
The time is h=8 m=11 s=41
